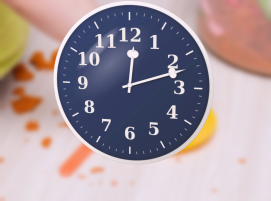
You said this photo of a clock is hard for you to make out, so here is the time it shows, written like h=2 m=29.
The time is h=12 m=12
